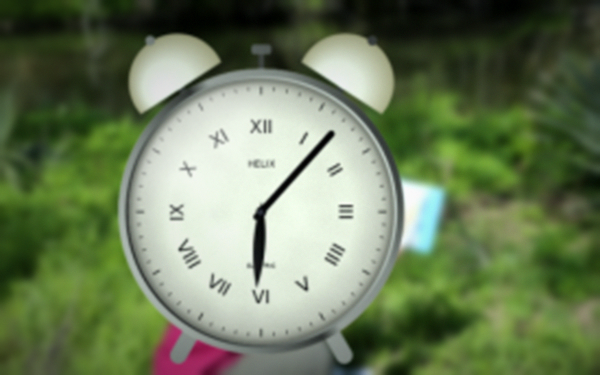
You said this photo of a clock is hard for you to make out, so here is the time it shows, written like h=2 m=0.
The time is h=6 m=7
